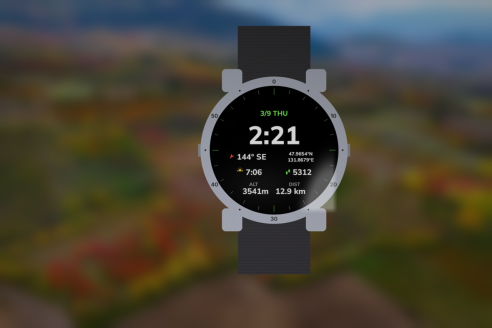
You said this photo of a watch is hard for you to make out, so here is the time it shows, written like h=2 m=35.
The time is h=2 m=21
